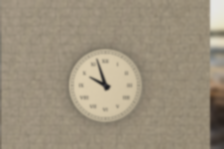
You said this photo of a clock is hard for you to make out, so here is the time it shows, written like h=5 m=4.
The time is h=9 m=57
